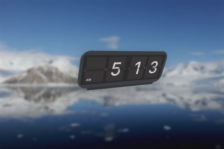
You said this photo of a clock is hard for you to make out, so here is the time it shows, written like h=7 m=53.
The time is h=5 m=13
